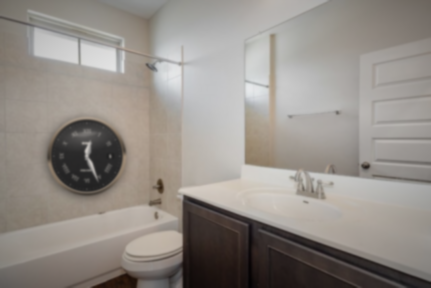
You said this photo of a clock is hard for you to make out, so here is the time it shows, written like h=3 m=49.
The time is h=12 m=26
